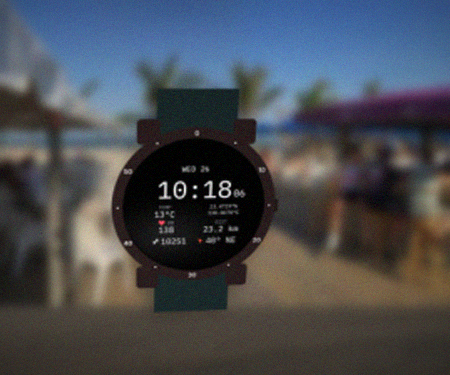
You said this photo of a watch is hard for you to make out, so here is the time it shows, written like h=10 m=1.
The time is h=10 m=18
